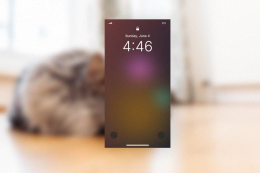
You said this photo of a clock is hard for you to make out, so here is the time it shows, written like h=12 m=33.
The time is h=4 m=46
